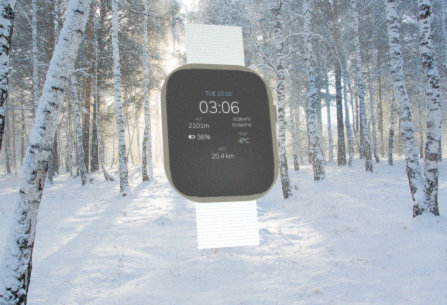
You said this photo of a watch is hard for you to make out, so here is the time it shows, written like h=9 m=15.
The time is h=3 m=6
